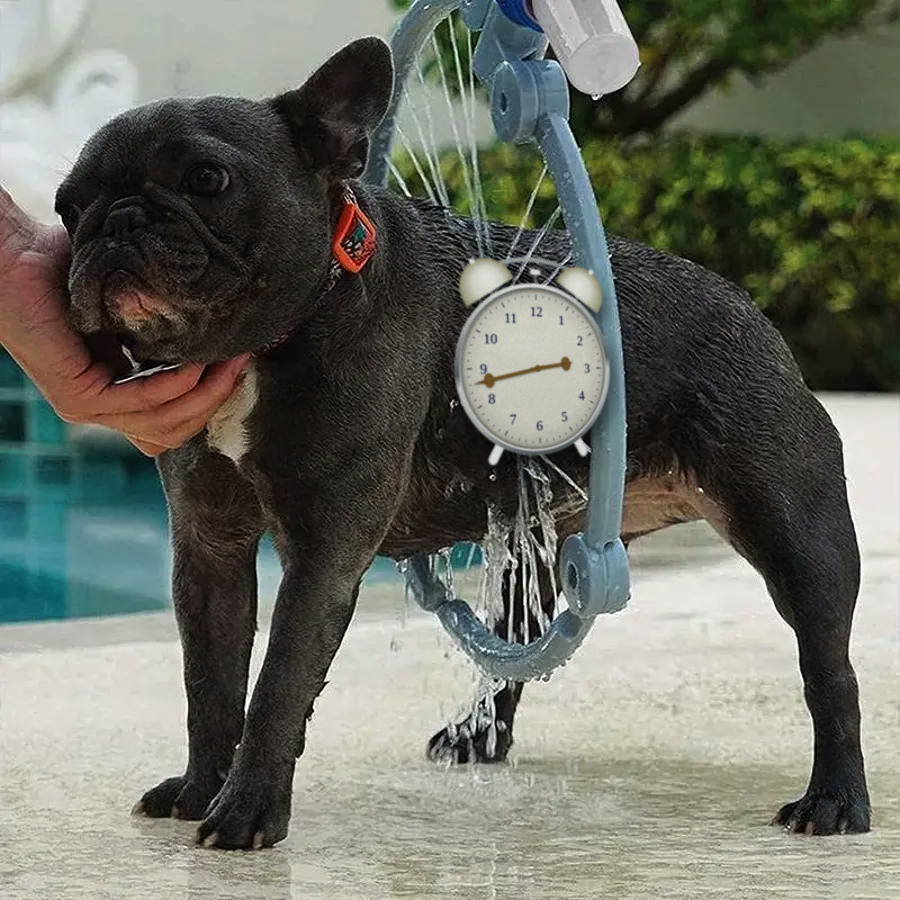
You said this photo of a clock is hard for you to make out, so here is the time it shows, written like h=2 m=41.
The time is h=2 m=43
